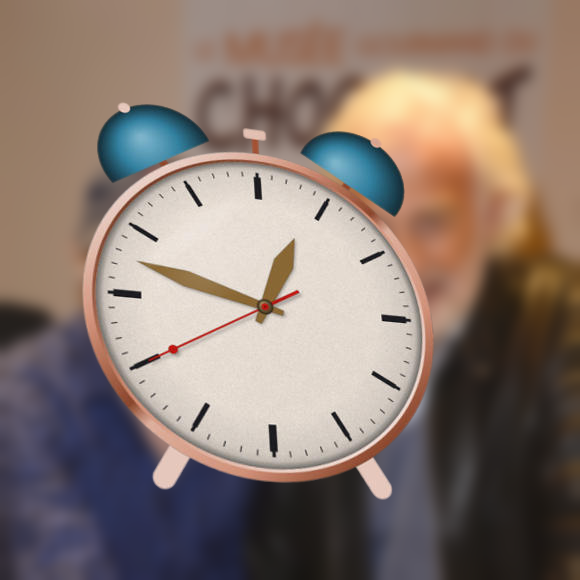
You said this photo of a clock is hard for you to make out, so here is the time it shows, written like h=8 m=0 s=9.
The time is h=12 m=47 s=40
